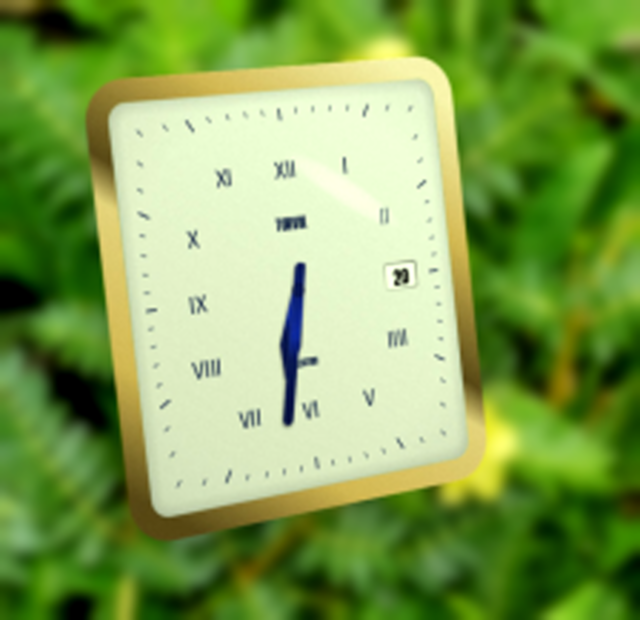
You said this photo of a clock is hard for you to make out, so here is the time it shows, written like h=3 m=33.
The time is h=6 m=32
